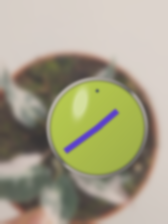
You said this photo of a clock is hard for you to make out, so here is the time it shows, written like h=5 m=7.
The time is h=1 m=39
